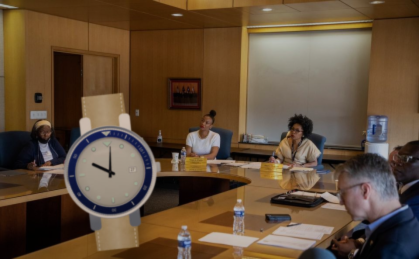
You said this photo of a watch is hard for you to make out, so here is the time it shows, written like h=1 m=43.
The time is h=10 m=1
